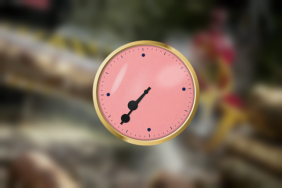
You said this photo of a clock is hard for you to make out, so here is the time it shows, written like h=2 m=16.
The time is h=7 m=37
